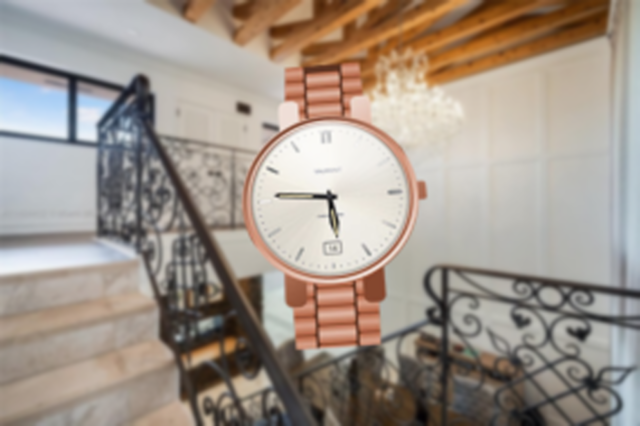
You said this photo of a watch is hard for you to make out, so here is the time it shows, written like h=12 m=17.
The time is h=5 m=46
